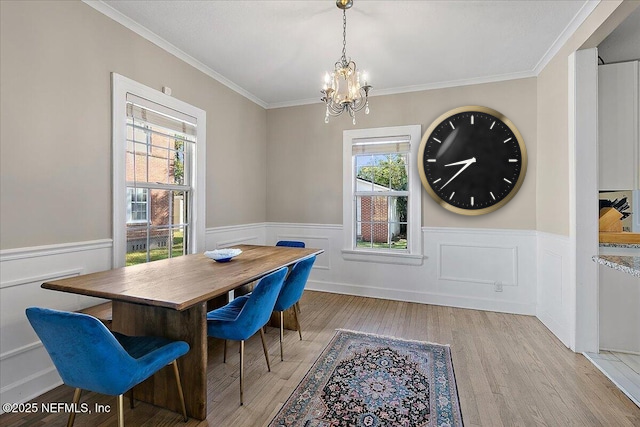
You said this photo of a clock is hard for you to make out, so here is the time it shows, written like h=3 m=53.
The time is h=8 m=38
